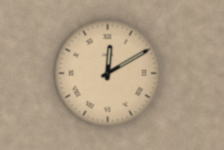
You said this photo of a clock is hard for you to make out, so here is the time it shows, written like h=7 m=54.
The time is h=12 m=10
